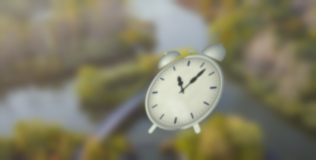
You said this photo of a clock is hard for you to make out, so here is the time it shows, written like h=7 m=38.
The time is h=11 m=7
